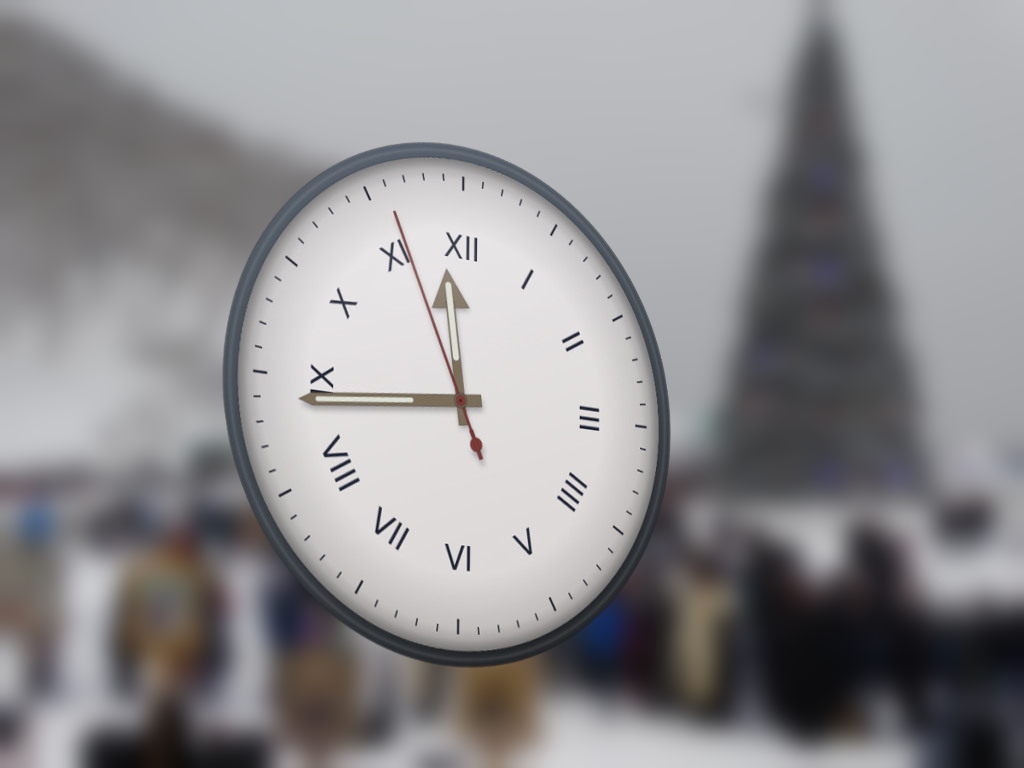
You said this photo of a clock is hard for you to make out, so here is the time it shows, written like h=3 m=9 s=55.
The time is h=11 m=43 s=56
